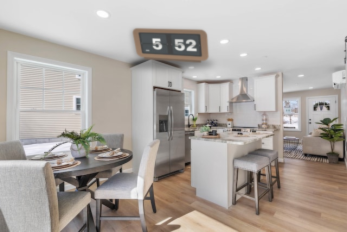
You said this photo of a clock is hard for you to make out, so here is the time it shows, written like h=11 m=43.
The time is h=5 m=52
